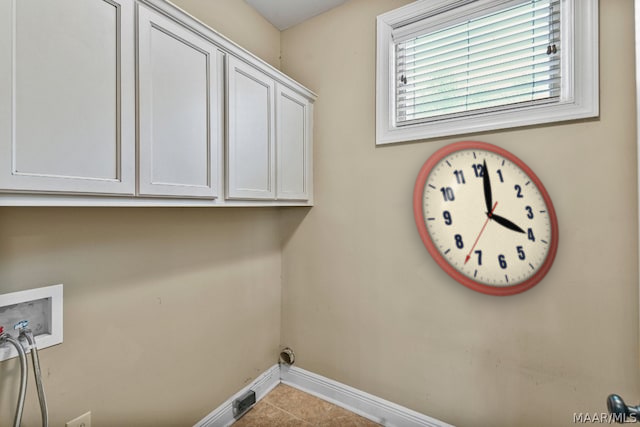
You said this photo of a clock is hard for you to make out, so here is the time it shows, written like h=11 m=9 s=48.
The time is h=4 m=1 s=37
